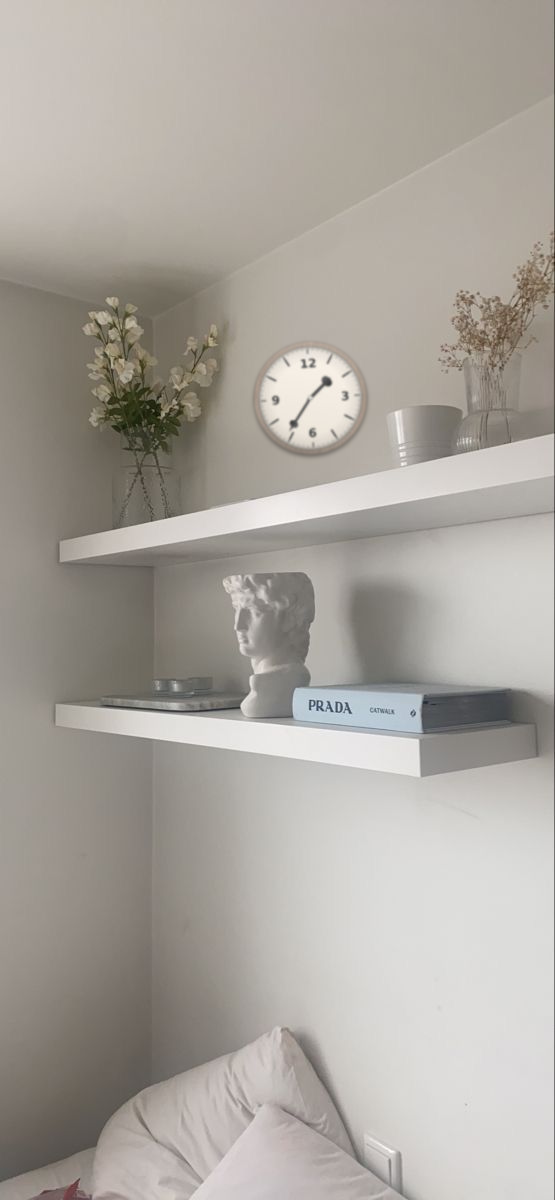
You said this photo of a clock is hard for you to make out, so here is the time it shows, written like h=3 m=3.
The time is h=1 m=36
